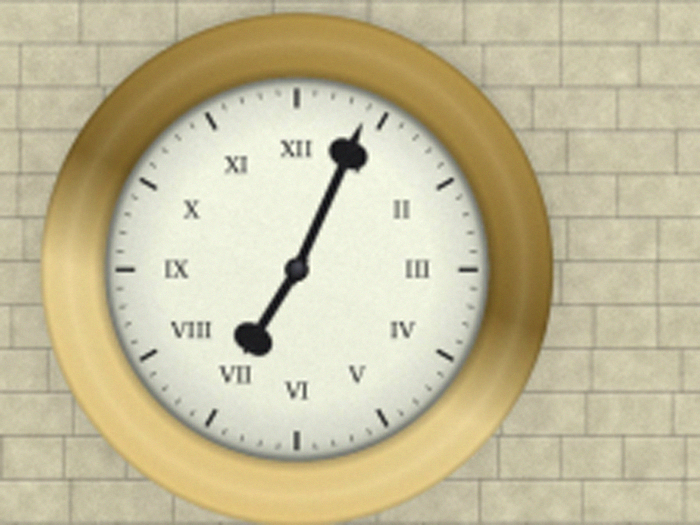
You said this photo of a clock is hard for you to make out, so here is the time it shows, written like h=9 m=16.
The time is h=7 m=4
